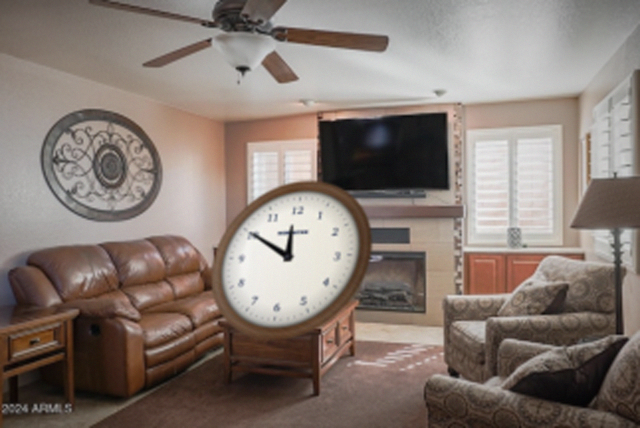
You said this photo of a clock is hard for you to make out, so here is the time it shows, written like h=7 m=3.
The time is h=11 m=50
